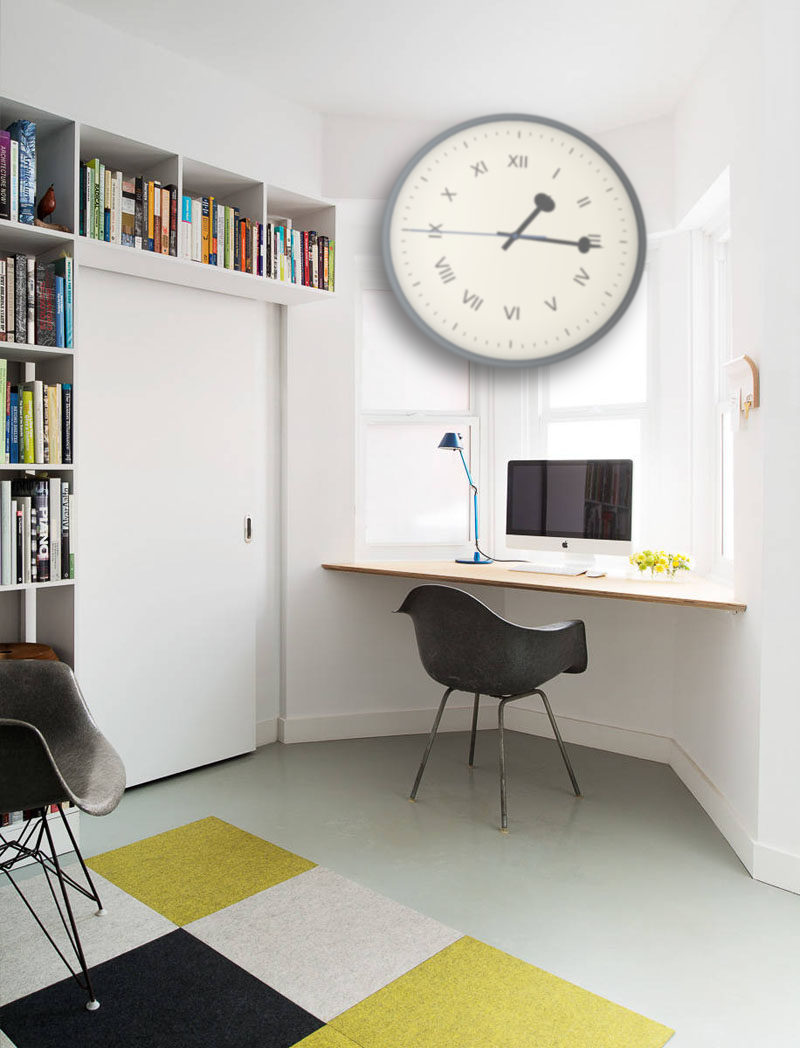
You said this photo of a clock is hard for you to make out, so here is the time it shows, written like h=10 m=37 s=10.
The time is h=1 m=15 s=45
